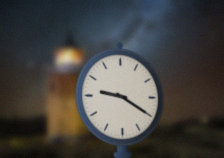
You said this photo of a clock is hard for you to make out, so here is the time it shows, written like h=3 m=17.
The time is h=9 m=20
